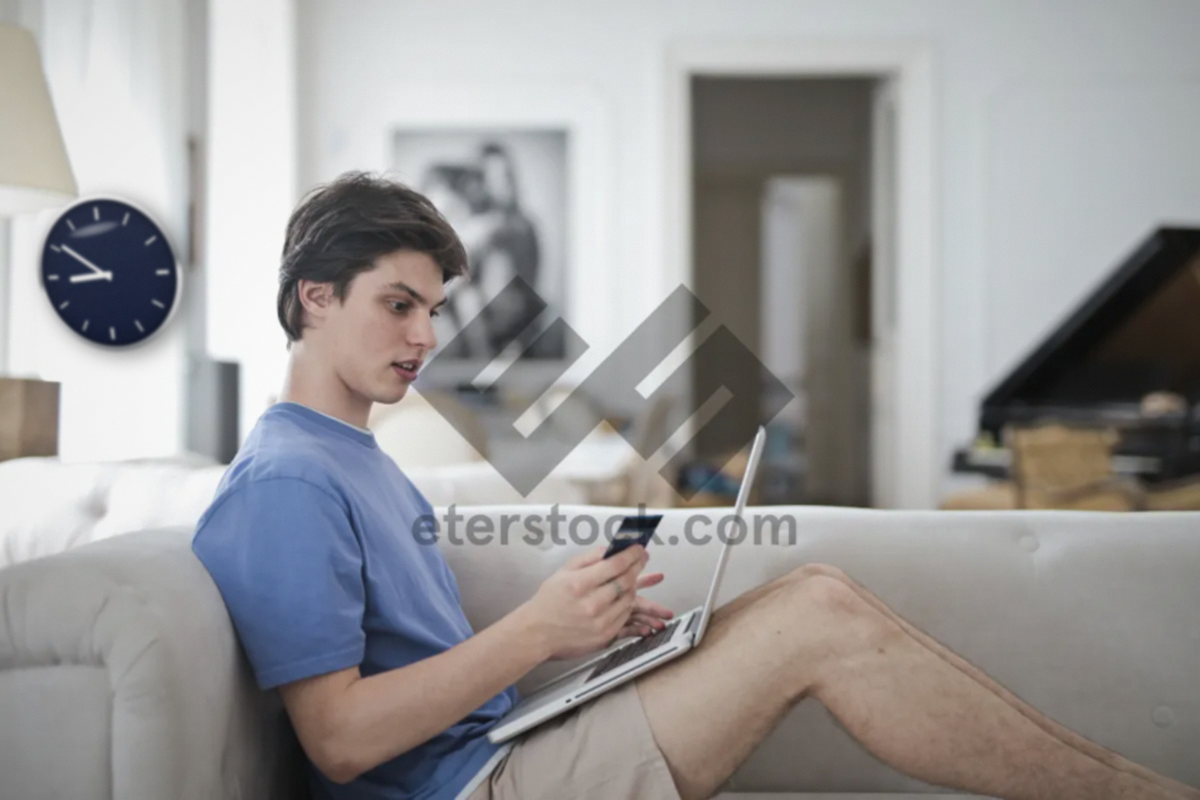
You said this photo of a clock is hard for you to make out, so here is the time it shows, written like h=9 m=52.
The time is h=8 m=51
